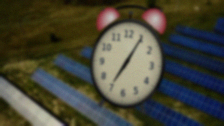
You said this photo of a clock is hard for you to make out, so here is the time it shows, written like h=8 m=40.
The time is h=7 m=5
